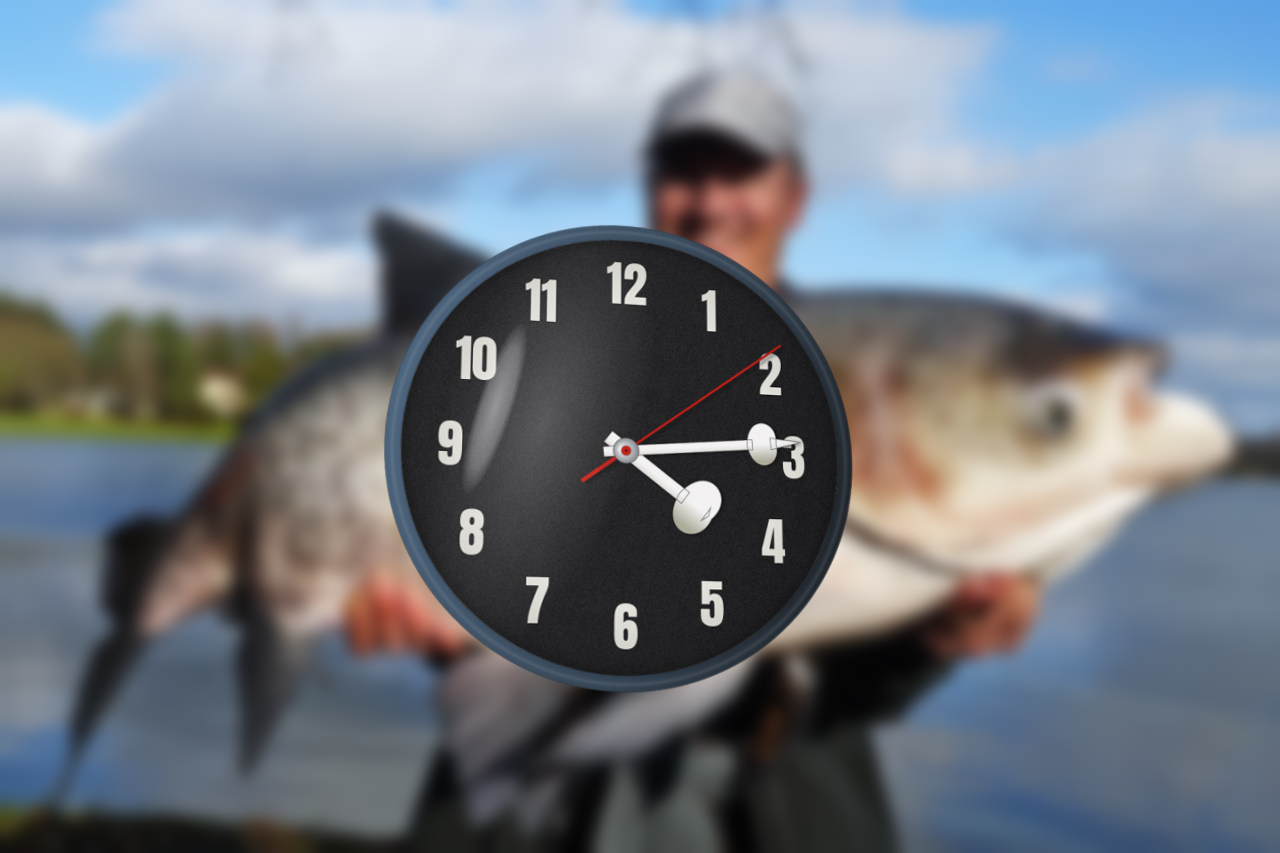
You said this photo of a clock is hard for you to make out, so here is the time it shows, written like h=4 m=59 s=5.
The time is h=4 m=14 s=9
